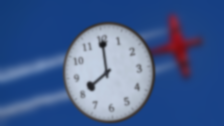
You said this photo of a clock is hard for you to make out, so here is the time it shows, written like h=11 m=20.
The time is h=8 m=0
